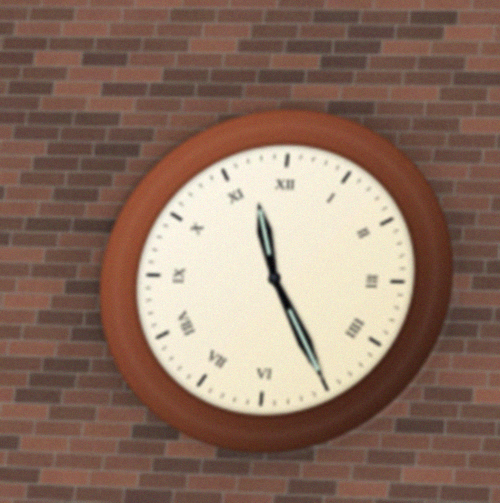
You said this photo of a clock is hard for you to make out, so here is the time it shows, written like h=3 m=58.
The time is h=11 m=25
